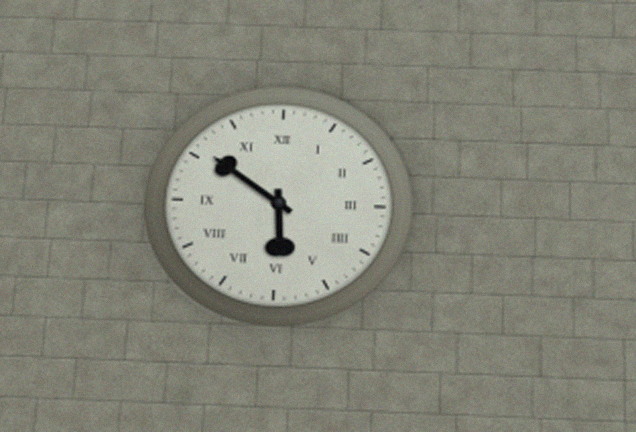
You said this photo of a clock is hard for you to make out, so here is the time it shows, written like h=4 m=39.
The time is h=5 m=51
